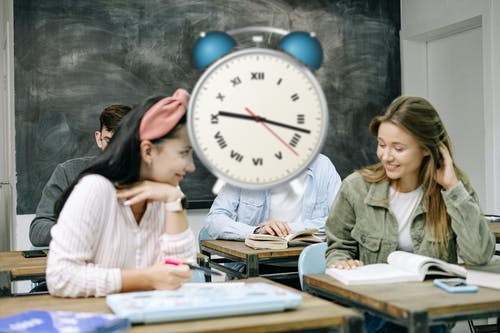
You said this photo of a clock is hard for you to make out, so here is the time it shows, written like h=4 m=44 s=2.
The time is h=9 m=17 s=22
